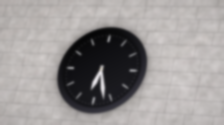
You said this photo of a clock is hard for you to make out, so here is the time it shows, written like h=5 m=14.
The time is h=6 m=27
